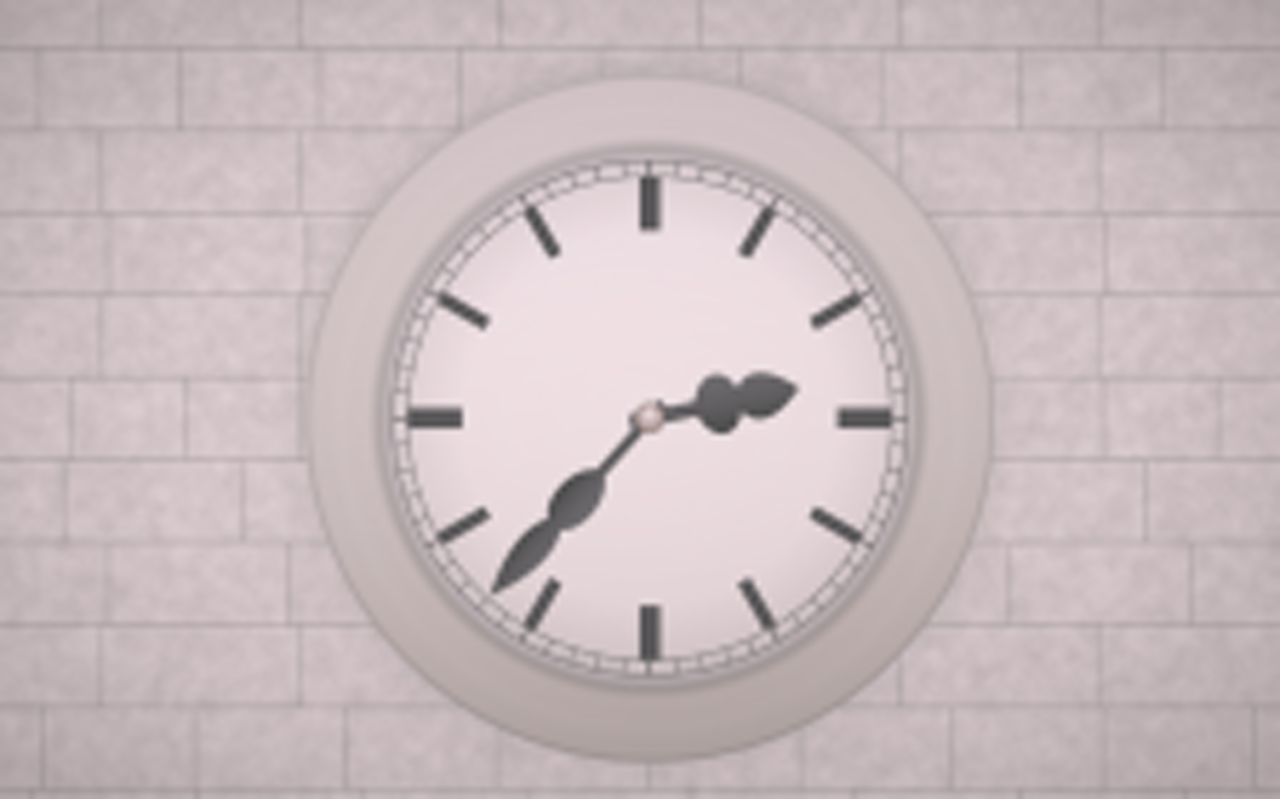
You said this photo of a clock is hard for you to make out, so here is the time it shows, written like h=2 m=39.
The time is h=2 m=37
